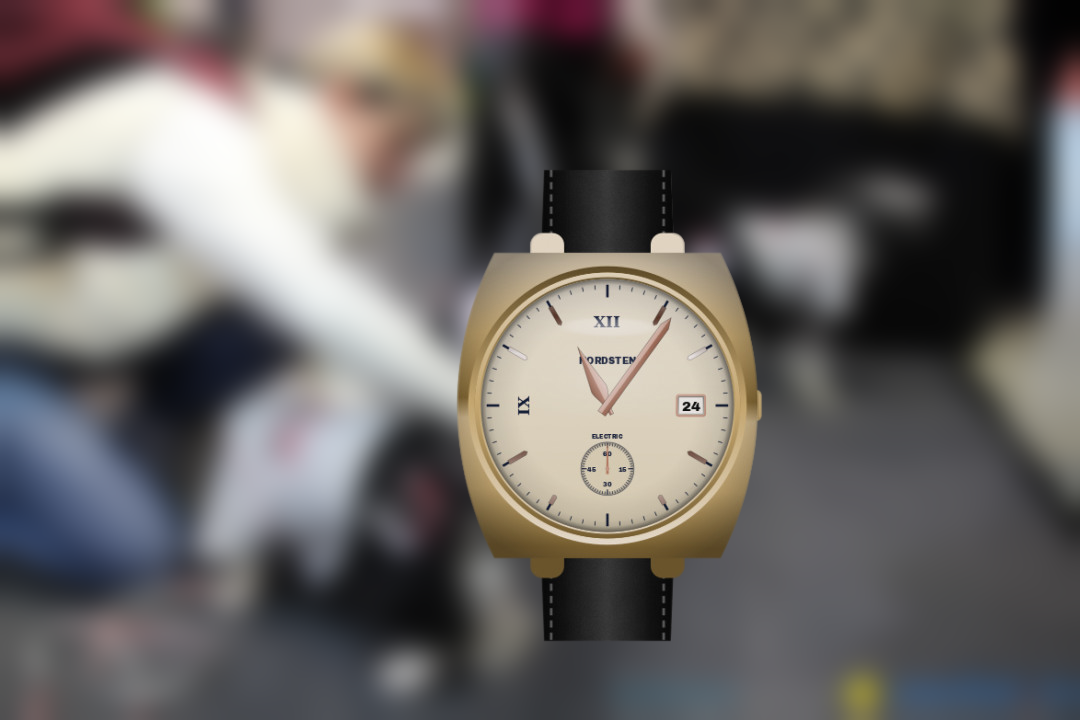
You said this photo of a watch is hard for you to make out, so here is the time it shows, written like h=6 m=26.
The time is h=11 m=6
